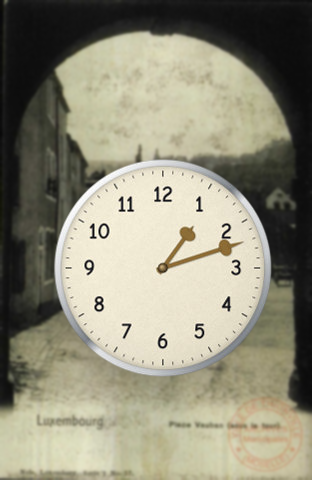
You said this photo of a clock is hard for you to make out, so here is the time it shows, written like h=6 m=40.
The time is h=1 m=12
